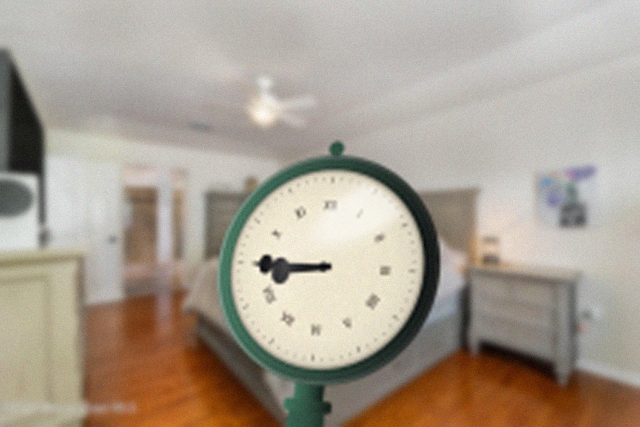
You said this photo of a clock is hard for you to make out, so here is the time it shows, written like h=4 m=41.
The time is h=8 m=45
